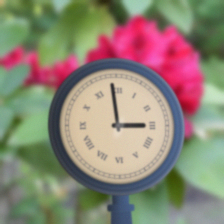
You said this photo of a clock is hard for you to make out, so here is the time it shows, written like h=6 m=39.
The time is h=2 m=59
